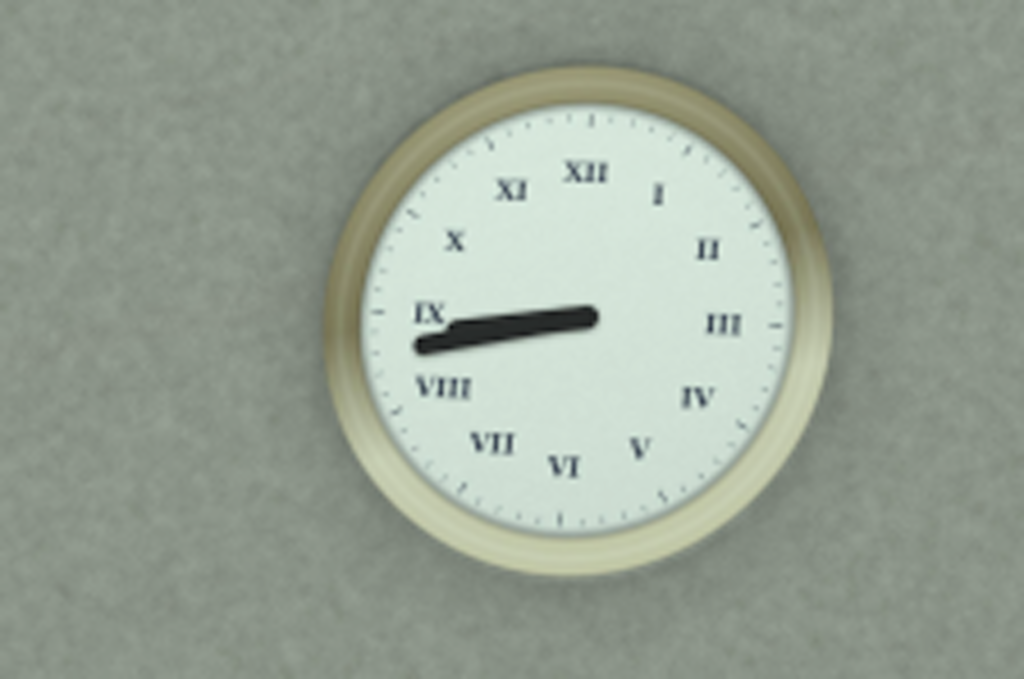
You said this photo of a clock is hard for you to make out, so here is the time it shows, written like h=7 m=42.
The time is h=8 m=43
